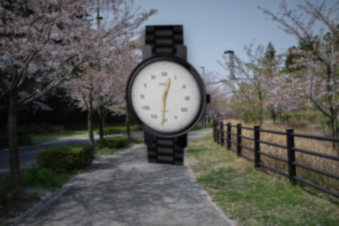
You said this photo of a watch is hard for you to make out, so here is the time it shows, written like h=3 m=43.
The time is h=12 m=31
